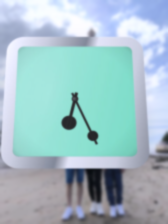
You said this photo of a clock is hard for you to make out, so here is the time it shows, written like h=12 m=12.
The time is h=6 m=26
